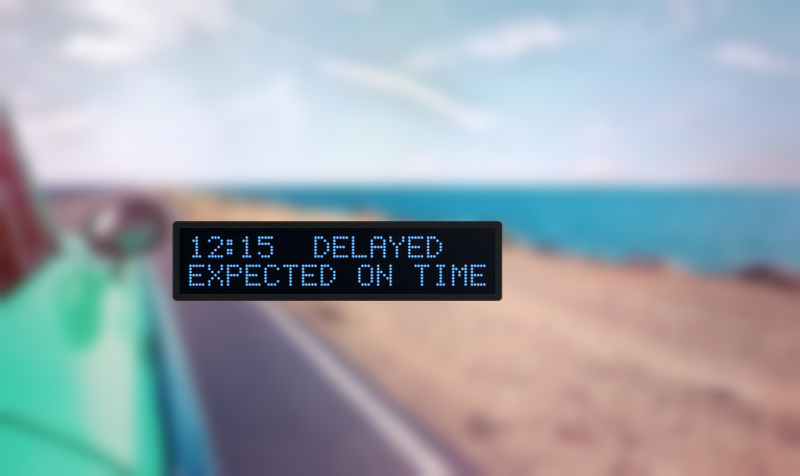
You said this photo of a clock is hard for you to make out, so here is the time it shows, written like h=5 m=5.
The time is h=12 m=15
